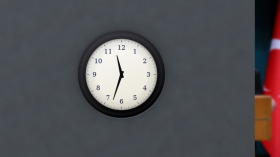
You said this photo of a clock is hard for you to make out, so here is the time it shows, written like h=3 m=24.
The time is h=11 m=33
